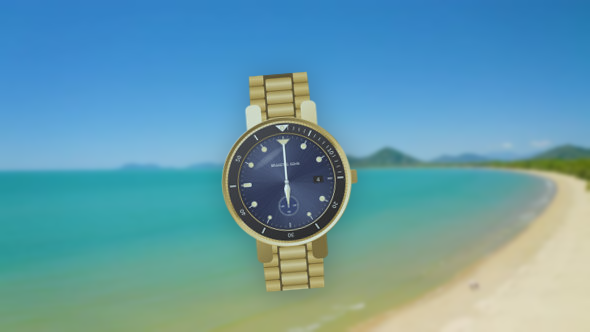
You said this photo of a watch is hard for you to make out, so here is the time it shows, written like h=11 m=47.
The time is h=6 m=0
